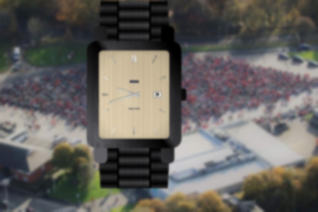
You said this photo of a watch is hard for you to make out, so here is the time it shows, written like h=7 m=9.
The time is h=9 m=42
